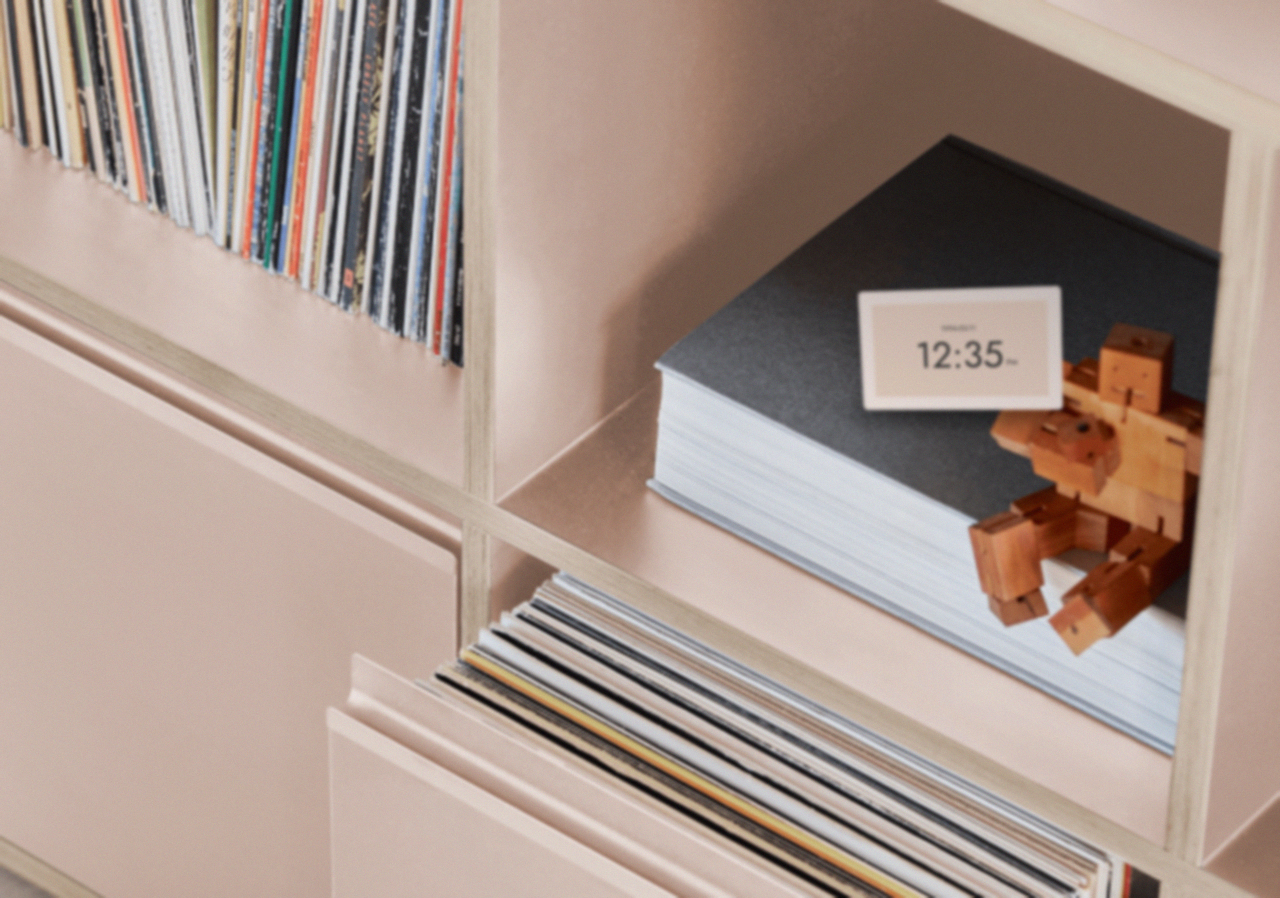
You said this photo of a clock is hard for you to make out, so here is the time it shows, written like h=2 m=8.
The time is h=12 m=35
